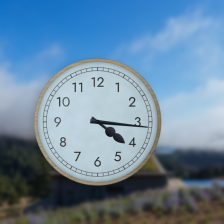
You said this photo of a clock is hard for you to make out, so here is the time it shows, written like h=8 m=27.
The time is h=4 m=16
